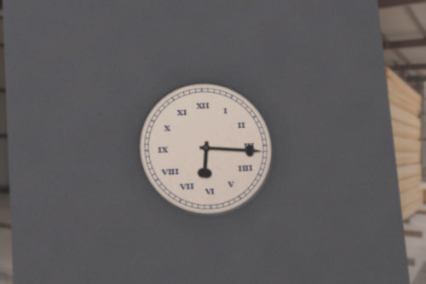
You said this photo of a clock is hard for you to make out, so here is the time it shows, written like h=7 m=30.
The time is h=6 m=16
